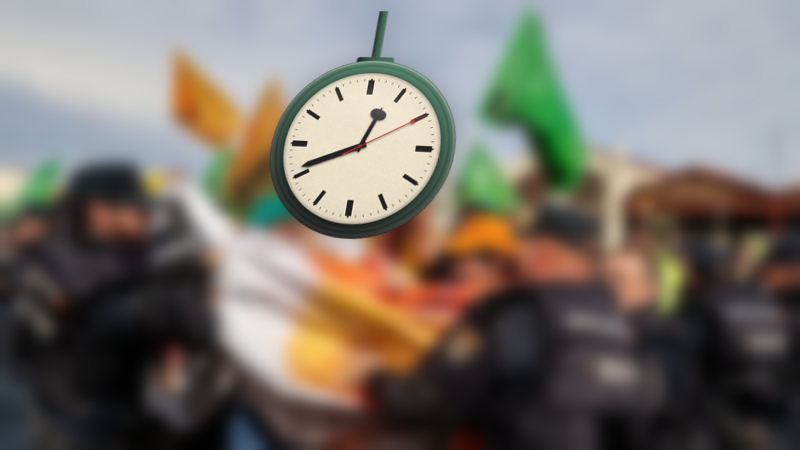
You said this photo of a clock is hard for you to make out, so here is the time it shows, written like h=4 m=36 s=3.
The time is h=12 m=41 s=10
